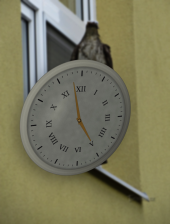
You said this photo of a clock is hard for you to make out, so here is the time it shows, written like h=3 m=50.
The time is h=4 m=58
